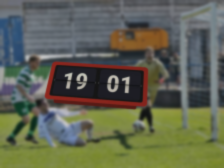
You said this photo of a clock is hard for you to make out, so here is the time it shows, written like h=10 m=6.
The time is h=19 m=1
